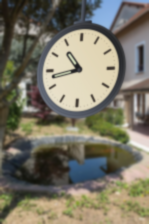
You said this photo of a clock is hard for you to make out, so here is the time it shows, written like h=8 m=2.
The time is h=10 m=43
